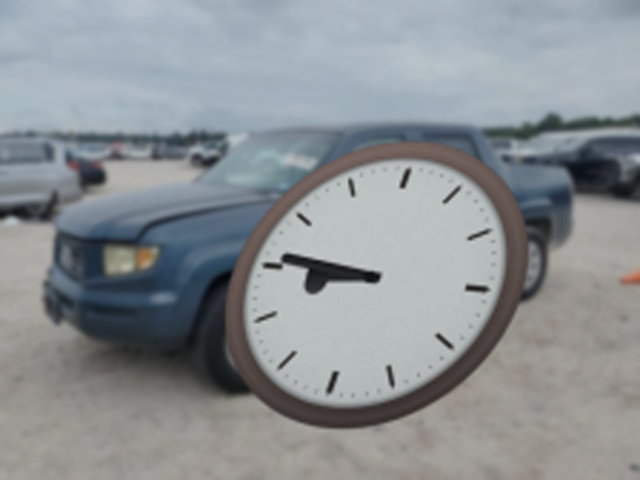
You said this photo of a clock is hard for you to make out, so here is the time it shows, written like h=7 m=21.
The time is h=8 m=46
